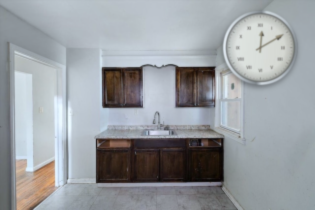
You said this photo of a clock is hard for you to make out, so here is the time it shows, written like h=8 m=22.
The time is h=12 m=10
